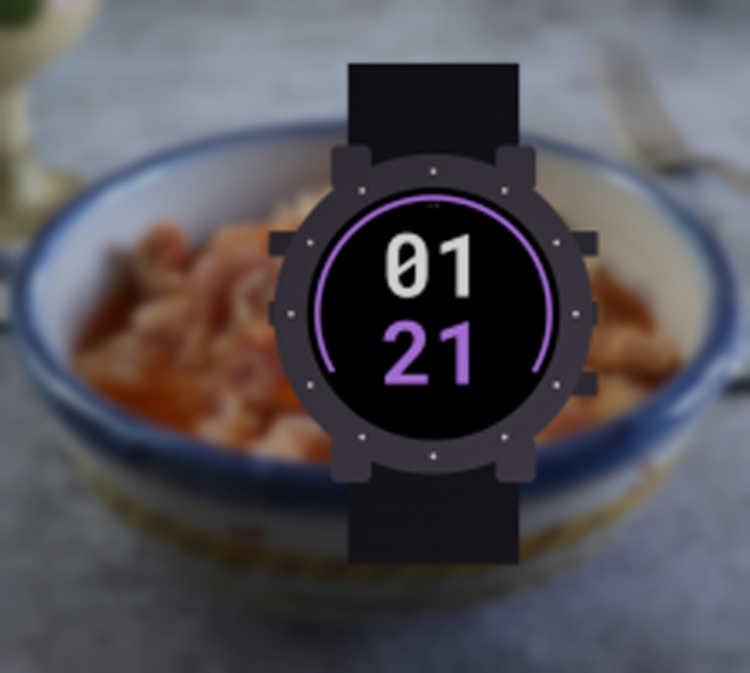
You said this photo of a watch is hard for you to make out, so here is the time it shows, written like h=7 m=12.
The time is h=1 m=21
